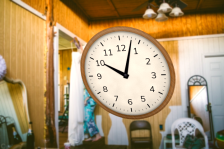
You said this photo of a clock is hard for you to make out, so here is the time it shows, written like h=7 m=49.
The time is h=10 m=3
